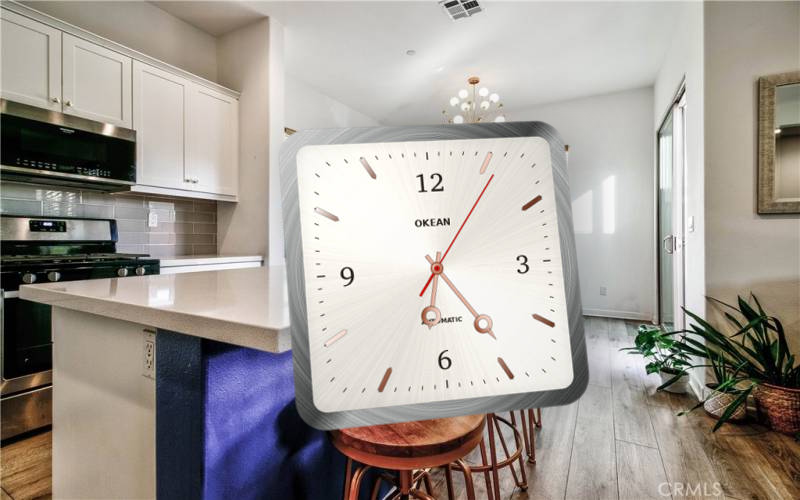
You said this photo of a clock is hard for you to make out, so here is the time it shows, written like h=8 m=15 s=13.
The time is h=6 m=24 s=6
